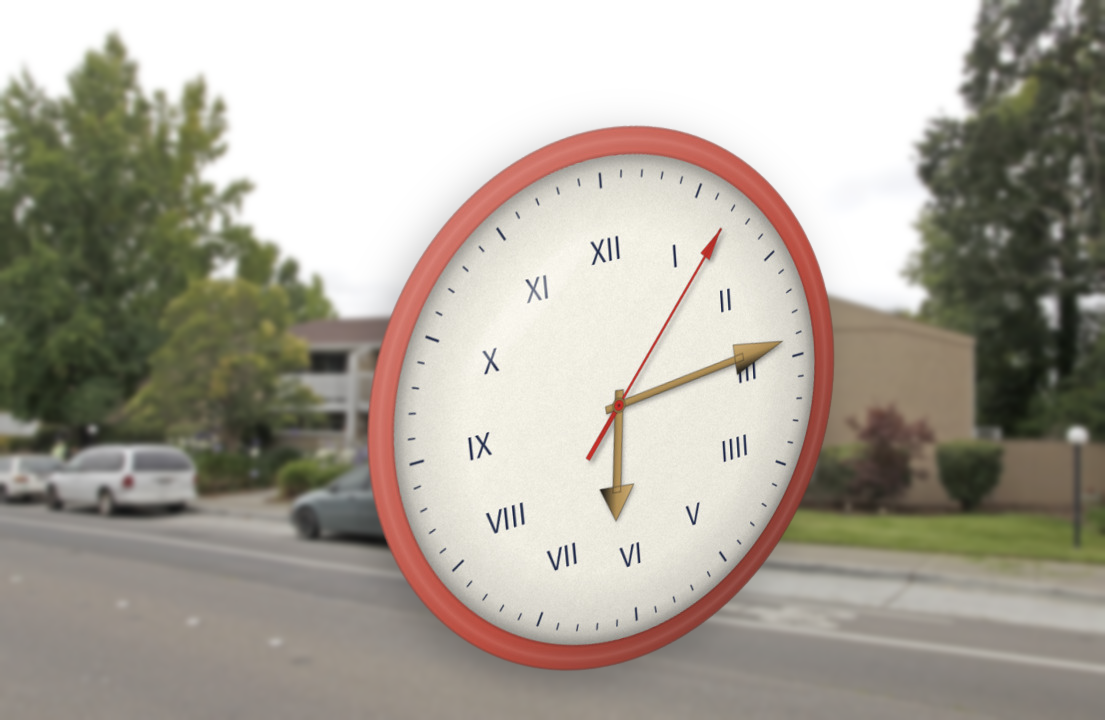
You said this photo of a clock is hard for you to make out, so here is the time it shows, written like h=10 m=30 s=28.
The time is h=6 m=14 s=7
